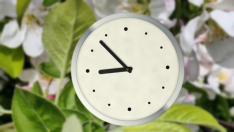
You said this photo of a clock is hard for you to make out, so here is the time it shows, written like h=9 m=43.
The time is h=8 m=53
